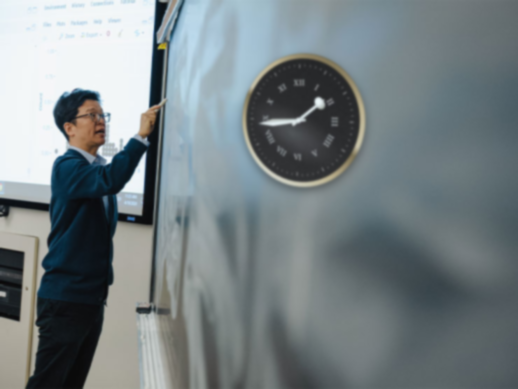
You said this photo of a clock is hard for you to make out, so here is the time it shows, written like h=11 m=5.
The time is h=1 m=44
